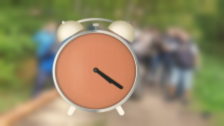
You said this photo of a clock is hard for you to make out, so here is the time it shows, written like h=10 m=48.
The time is h=4 m=21
